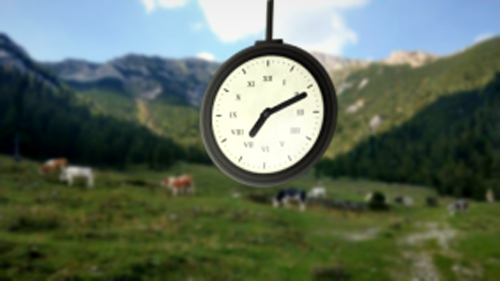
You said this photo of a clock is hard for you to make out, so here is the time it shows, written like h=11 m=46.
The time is h=7 m=11
